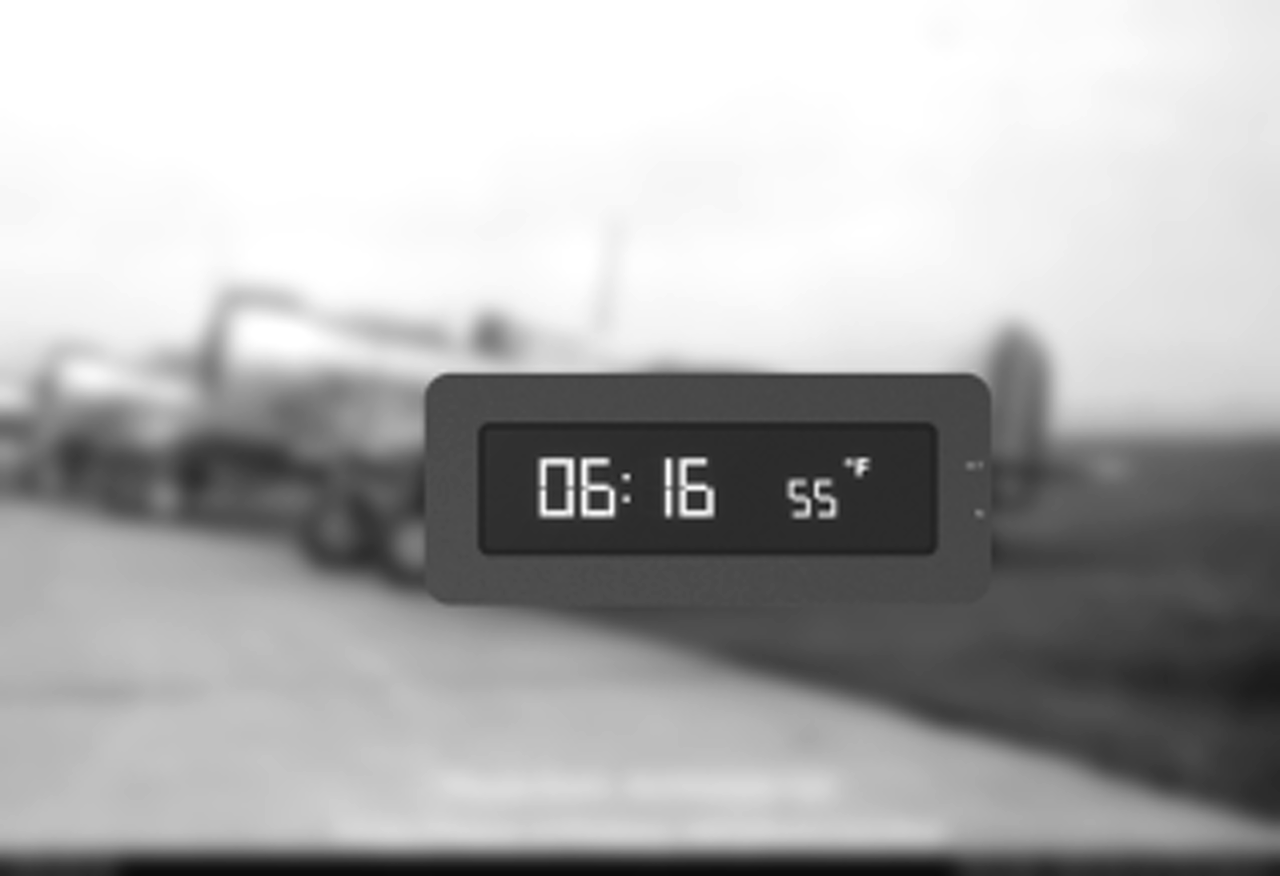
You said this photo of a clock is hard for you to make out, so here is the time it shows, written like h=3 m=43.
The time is h=6 m=16
